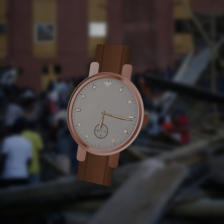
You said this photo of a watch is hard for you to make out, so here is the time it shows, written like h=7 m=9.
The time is h=6 m=16
